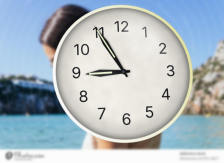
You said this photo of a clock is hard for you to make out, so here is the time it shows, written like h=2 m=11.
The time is h=8 m=55
